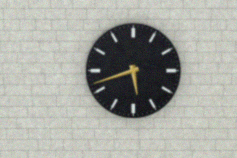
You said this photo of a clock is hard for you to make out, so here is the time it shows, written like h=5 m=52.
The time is h=5 m=42
